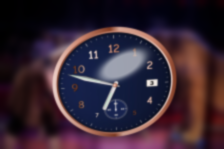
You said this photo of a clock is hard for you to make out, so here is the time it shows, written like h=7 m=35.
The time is h=6 m=48
